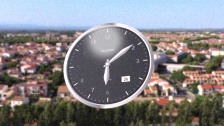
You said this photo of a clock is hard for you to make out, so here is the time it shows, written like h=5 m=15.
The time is h=6 m=9
